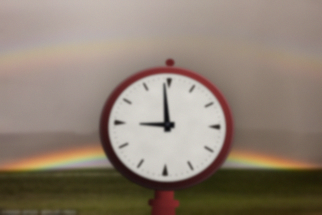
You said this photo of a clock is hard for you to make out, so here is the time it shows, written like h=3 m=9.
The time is h=8 m=59
